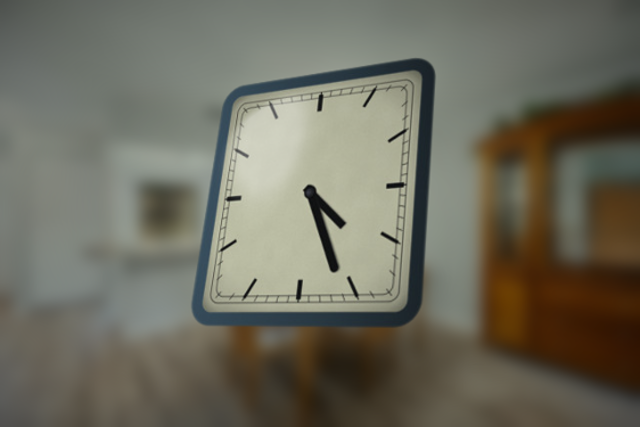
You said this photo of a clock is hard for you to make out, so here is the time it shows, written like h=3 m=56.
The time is h=4 m=26
